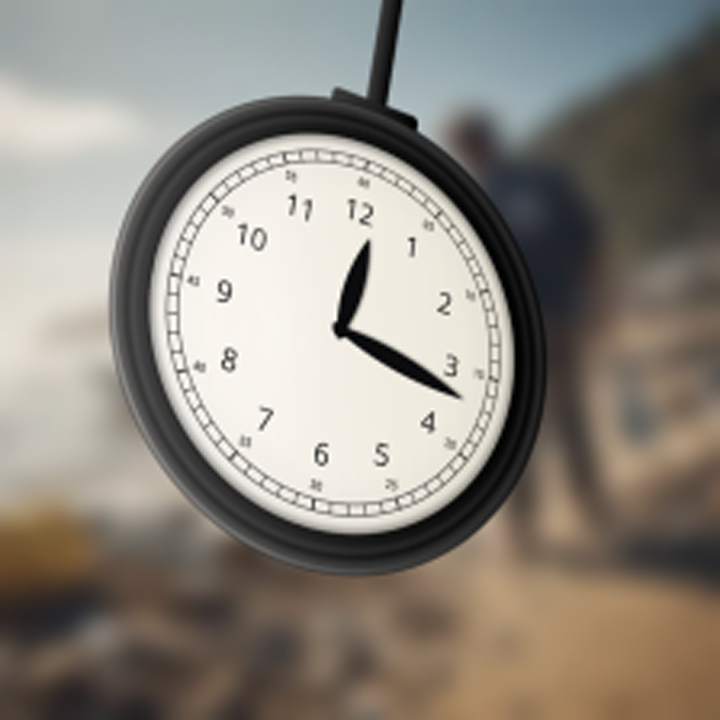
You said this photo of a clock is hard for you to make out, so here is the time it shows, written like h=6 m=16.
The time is h=12 m=17
